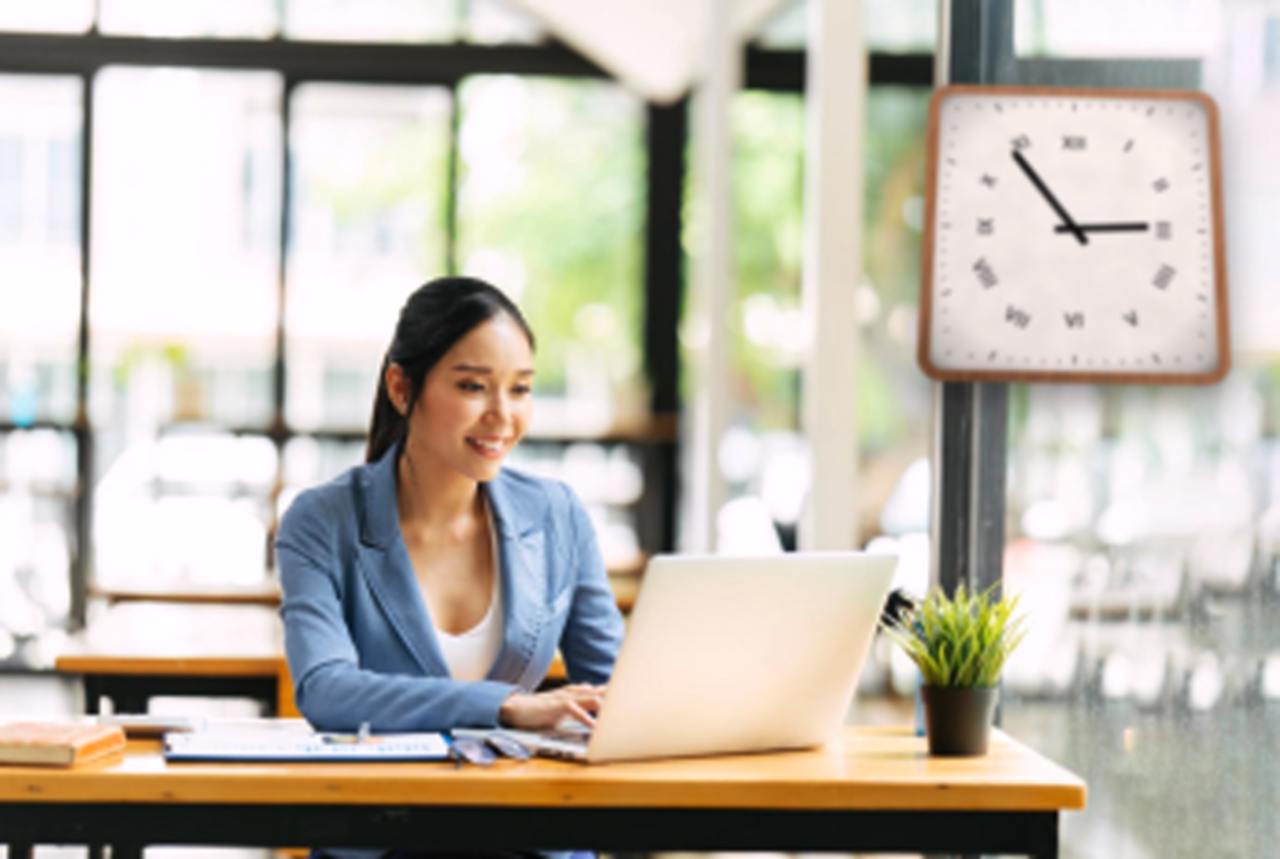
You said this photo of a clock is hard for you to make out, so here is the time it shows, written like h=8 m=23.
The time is h=2 m=54
